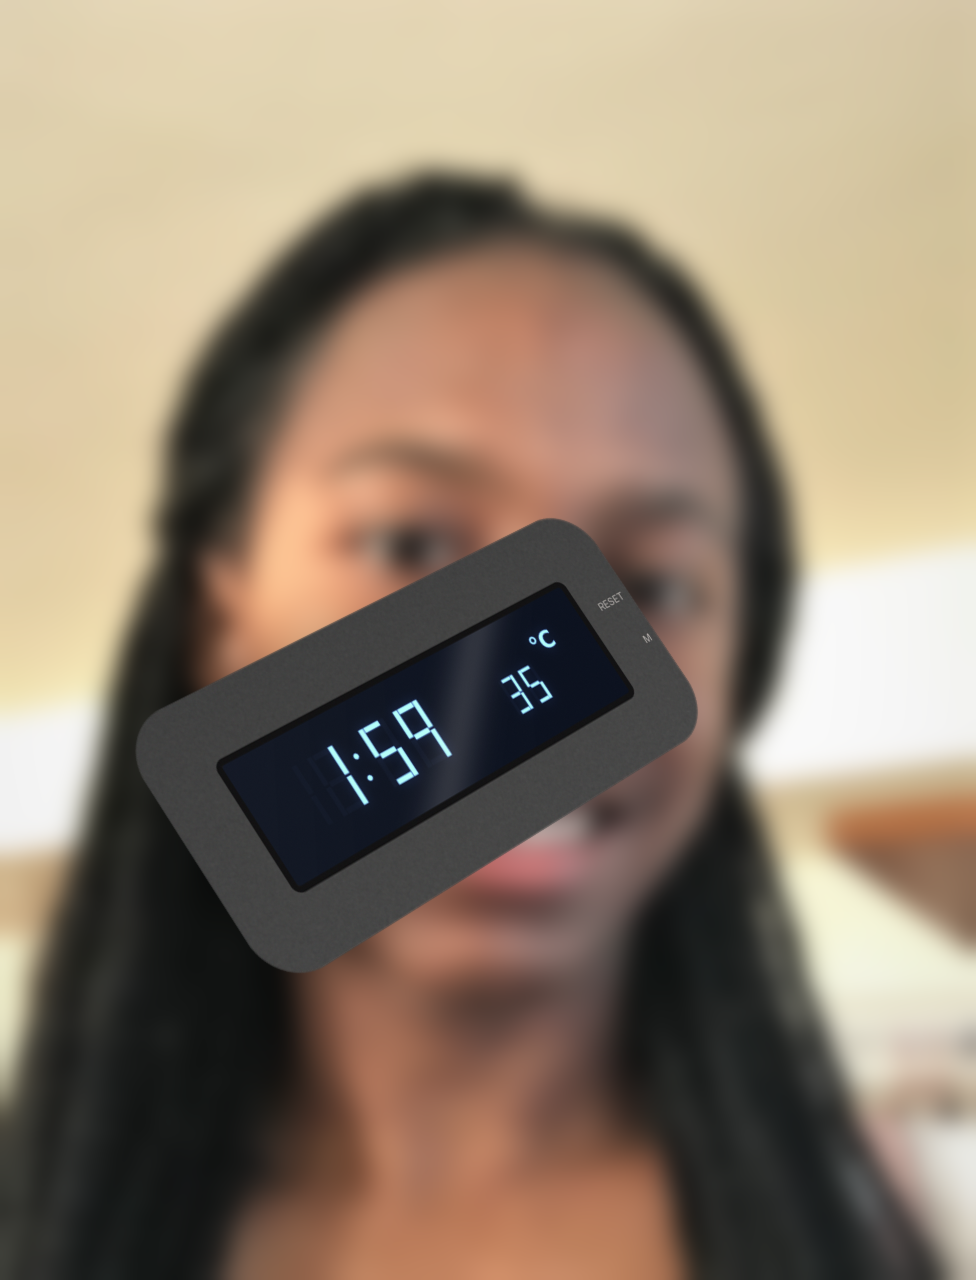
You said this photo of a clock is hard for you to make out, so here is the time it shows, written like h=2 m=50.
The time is h=1 m=59
